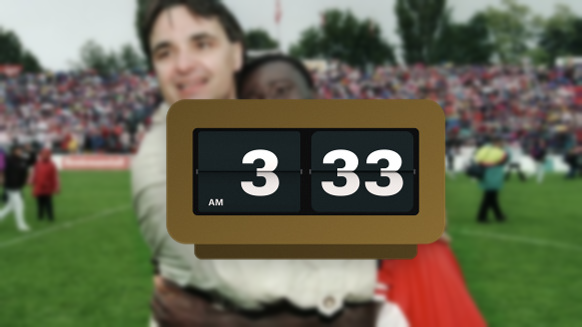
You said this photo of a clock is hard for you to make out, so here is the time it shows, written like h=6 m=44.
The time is h=3 m=33
